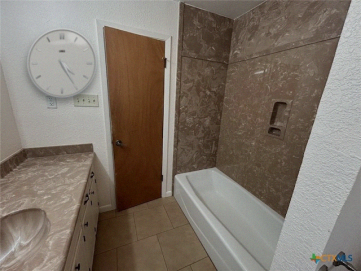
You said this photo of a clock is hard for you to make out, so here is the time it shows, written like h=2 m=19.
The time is h=4 m=25
